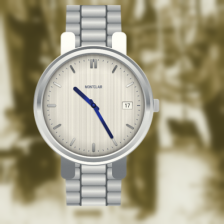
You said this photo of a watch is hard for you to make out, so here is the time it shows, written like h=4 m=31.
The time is h=10 m=25
